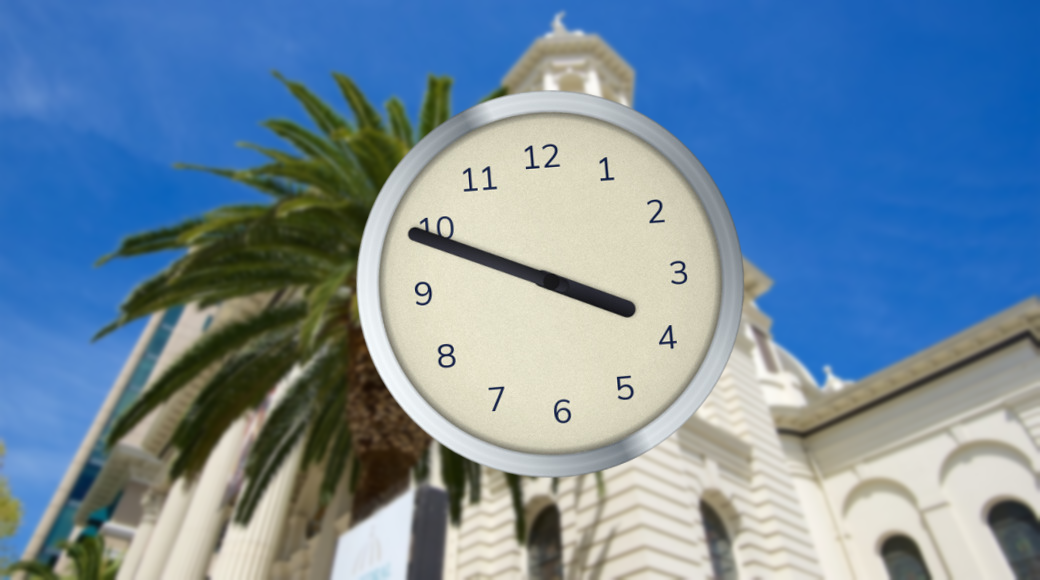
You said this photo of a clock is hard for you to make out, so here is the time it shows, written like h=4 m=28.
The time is h=3 m=49
